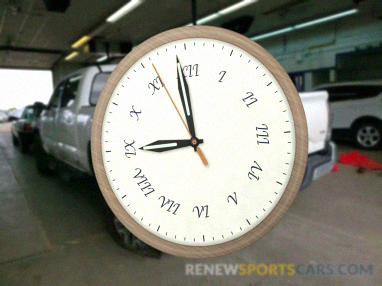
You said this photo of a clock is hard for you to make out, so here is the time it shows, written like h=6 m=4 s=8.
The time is h=8 m=58 s=56
